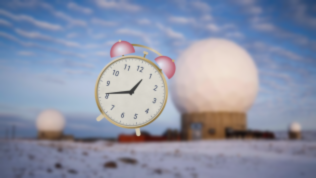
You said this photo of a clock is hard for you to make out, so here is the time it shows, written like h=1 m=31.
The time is h=12 m=41
